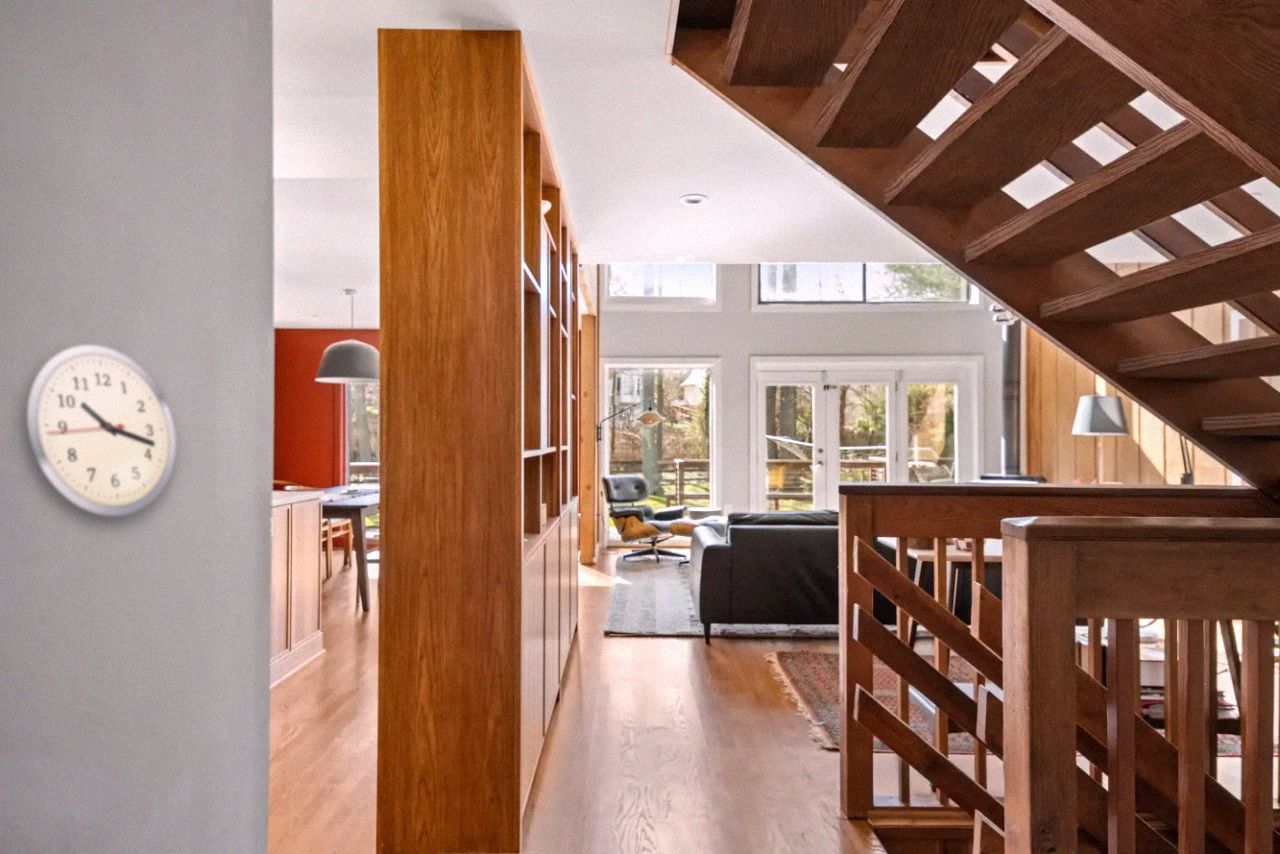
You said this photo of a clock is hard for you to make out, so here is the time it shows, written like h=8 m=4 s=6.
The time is h=10 m=17 s=44
